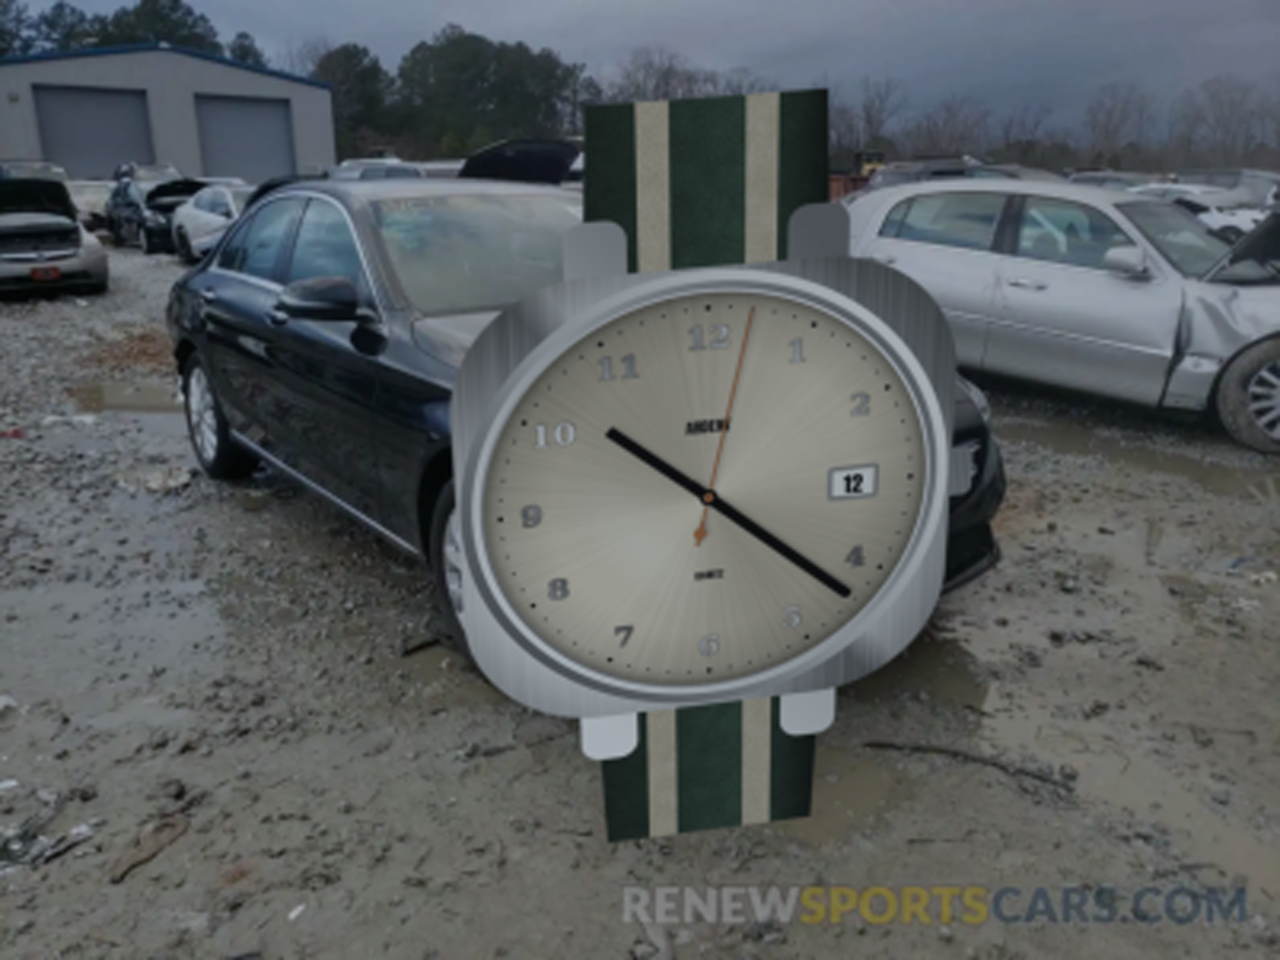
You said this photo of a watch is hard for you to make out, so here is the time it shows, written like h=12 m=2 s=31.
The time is h=10 m=22 s=2
